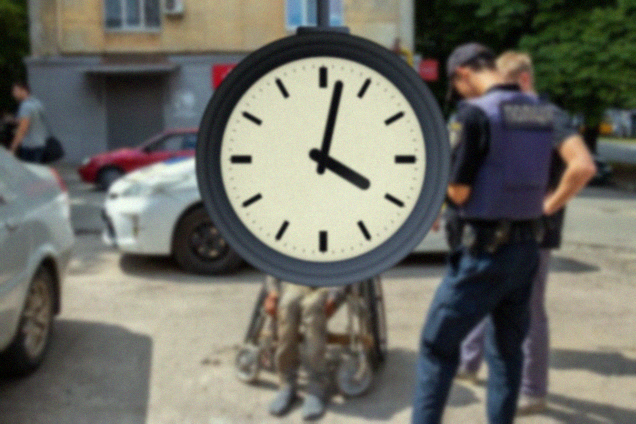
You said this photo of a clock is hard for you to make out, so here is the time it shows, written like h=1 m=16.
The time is h=4 m=2
